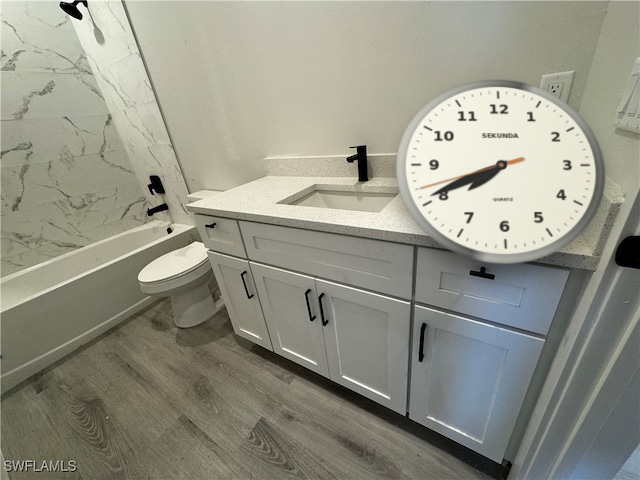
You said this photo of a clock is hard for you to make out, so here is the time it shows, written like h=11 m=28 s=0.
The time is h=7 m=40 s=42
